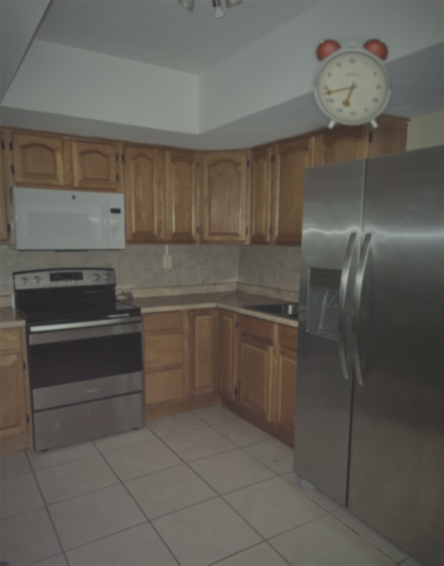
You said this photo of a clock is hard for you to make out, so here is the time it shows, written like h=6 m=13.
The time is h=6 m=43
